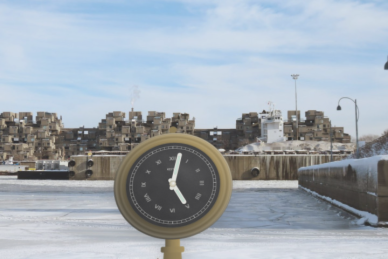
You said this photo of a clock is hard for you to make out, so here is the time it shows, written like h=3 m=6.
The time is h=5 m=2
